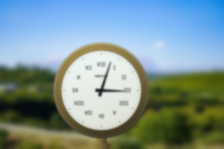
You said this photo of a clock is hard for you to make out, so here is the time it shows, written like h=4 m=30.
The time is h=3 m=3
